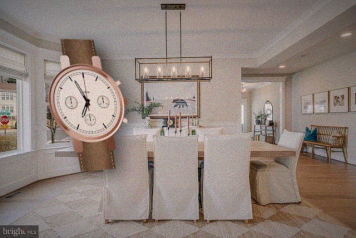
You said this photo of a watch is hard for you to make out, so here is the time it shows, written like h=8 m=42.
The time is h=6 m=56
